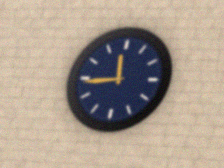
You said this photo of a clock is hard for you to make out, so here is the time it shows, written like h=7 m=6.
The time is h=11 m=44
